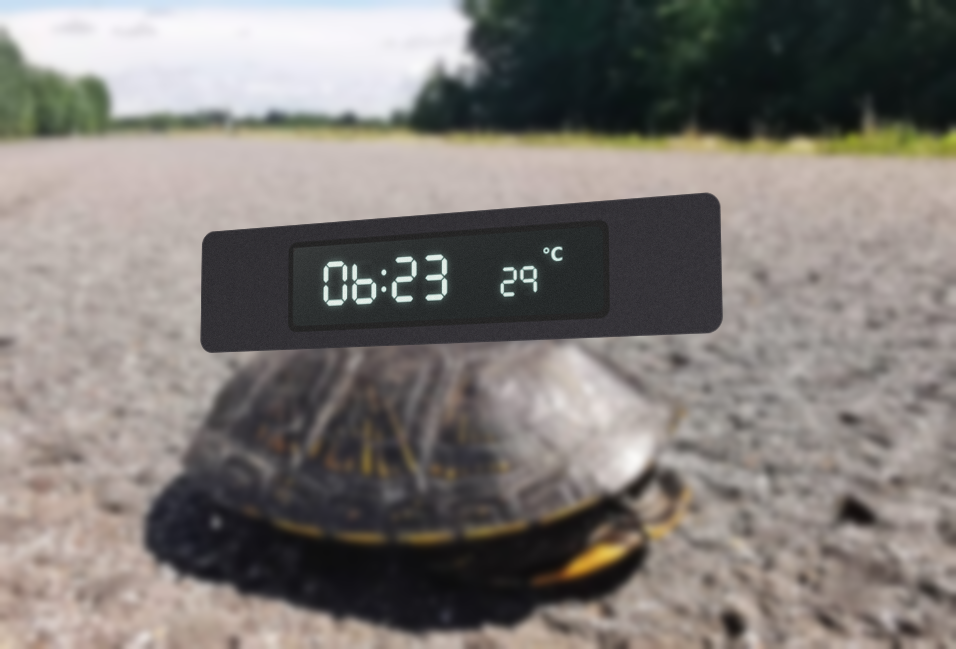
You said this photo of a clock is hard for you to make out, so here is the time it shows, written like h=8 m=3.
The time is h=6 m=23
